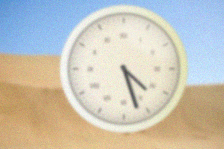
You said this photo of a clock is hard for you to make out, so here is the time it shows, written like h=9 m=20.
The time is h=4 m=27
